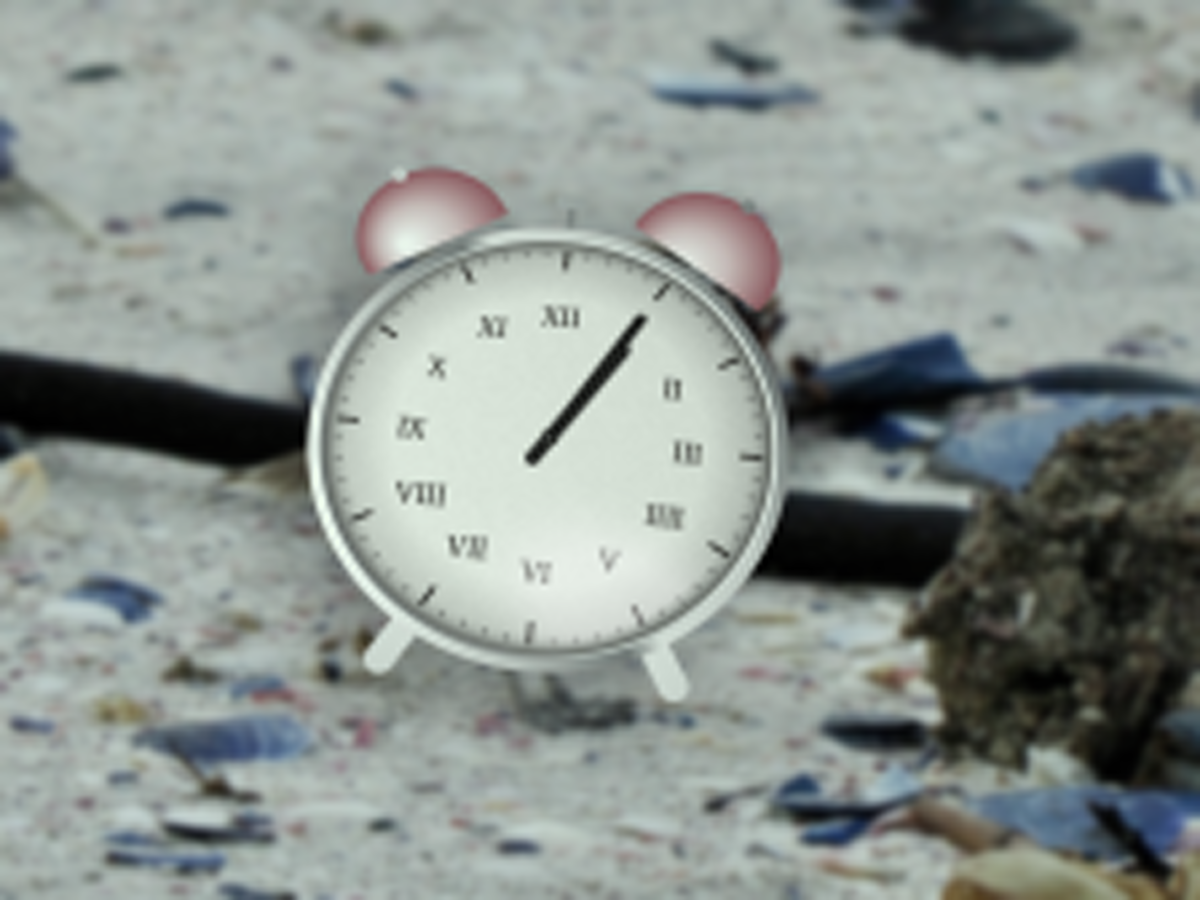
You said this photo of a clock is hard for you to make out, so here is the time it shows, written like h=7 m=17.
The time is h=1 m=5
